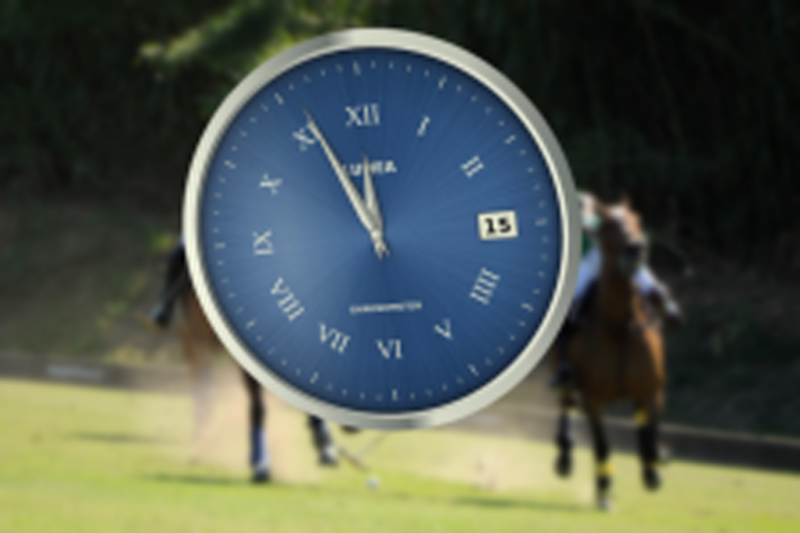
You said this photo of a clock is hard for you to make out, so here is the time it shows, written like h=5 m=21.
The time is h=11 m=56
